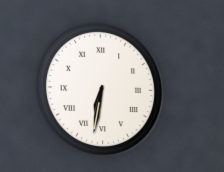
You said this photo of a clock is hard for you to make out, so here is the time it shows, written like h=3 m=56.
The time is h=6 m=32
